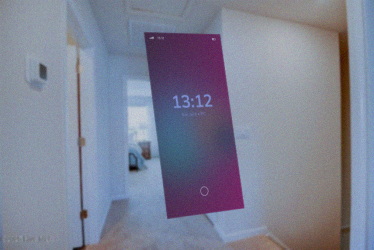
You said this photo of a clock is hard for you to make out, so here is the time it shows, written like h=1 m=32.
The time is h=13 m=12
